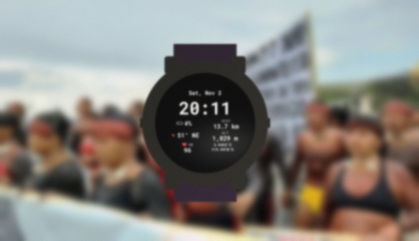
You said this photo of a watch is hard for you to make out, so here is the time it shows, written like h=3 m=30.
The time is h=20 m=11
